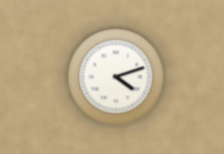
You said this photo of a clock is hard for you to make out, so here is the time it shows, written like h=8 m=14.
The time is h=4 m=12
